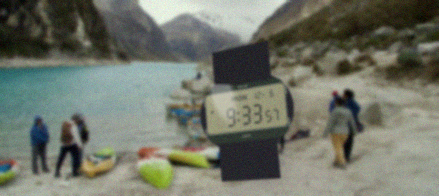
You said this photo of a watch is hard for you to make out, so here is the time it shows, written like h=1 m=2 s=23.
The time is h=9 m=33 s=57
